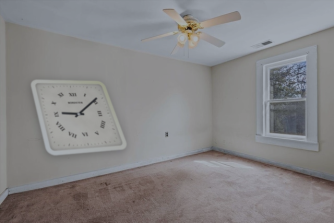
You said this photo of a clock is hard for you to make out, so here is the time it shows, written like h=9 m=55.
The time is h=9 m=9
